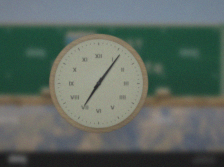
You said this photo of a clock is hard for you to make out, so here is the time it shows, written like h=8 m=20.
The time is h=7 m=6
